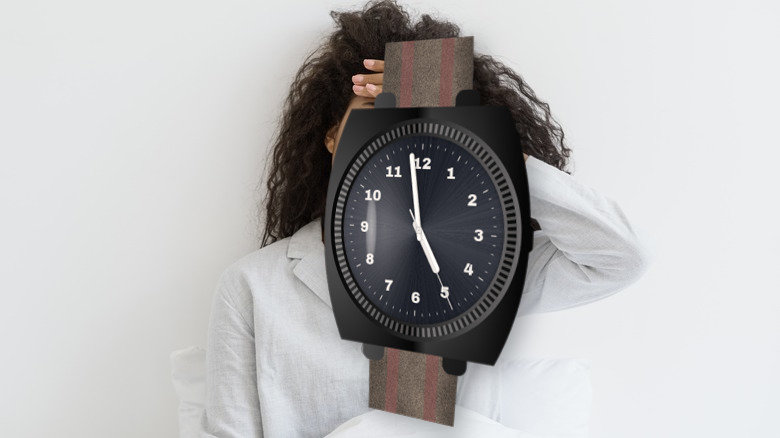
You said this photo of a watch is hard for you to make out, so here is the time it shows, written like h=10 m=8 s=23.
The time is h=4 m=58 s=25
